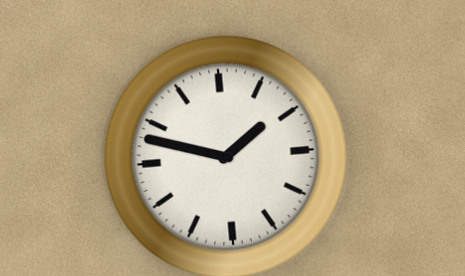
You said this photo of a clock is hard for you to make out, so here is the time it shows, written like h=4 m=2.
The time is h=1 m=48
